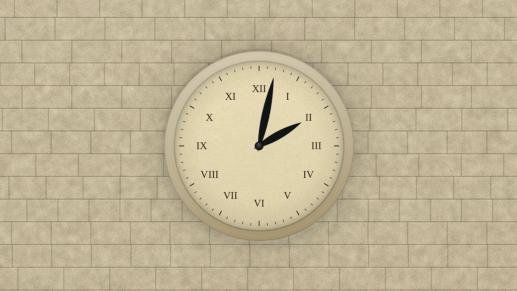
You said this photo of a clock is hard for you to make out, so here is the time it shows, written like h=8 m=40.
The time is h=2 m=2
